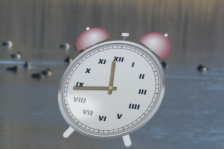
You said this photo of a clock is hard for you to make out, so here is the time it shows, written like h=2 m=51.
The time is h=11 m=44
